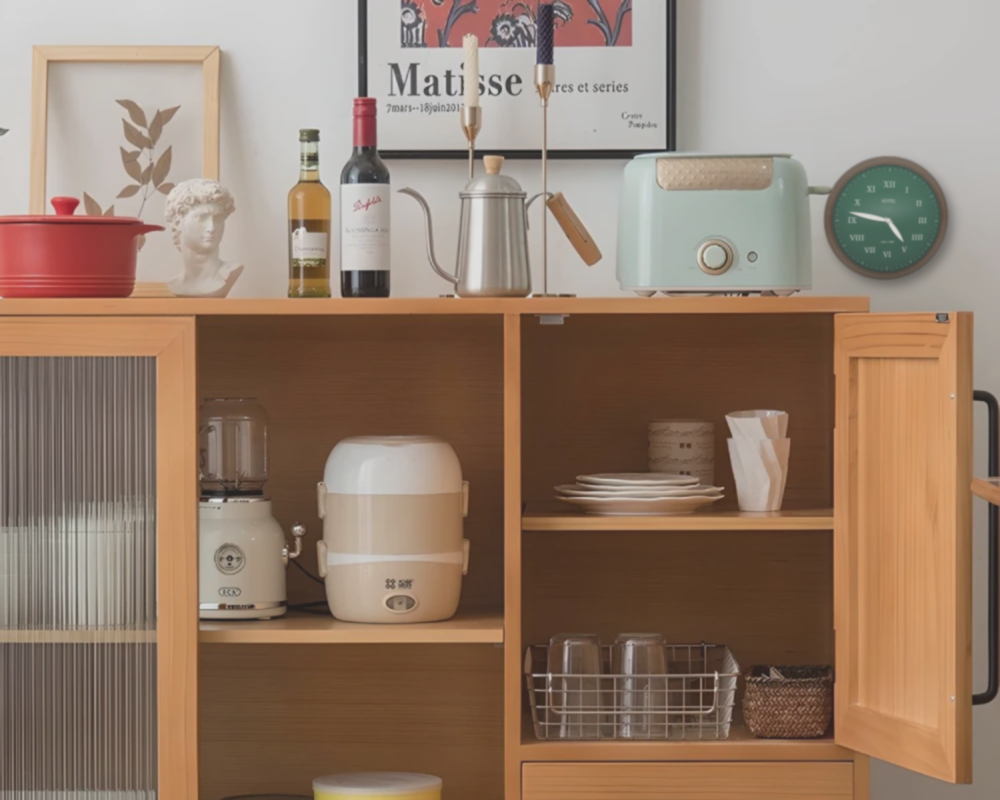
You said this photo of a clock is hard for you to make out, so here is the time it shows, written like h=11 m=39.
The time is h=4 m=47
